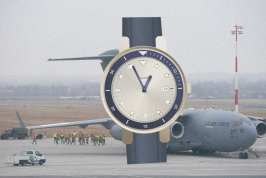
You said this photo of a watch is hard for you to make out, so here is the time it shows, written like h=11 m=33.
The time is h=12 m=56
